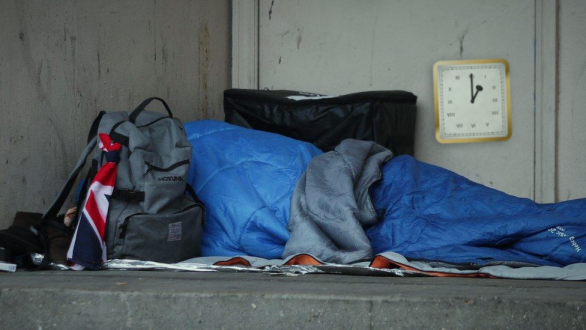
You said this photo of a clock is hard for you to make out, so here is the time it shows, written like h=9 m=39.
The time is h=1 m=0
